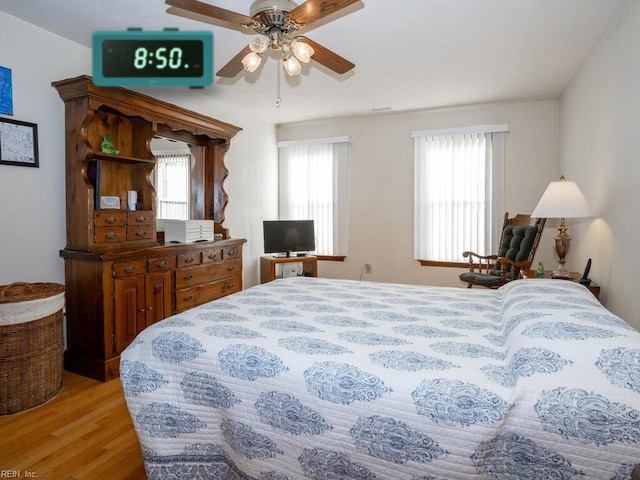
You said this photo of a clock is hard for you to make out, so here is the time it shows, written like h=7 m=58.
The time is h=8 m=50
